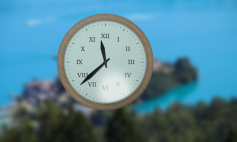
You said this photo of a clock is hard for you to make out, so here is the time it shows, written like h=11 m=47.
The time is h=11 m=38
